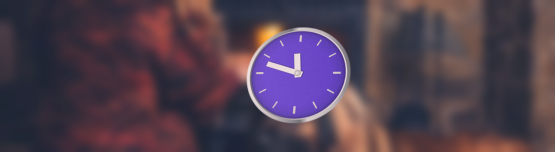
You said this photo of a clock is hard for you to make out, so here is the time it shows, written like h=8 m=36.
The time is h=11 m=48
